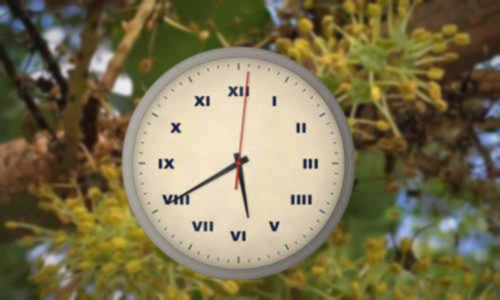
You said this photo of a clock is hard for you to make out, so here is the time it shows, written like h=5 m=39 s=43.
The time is h=5 m=40 s=1
